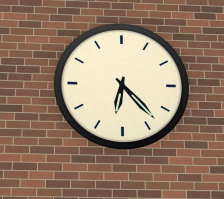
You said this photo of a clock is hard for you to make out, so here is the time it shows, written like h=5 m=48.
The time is h=6 m=23
